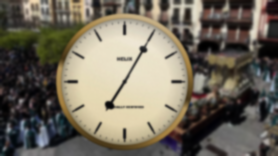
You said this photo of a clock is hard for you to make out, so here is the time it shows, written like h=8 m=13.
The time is h=7 m=5
